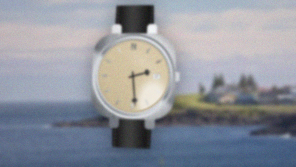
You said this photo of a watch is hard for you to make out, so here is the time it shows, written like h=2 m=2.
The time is h=2 m=29
